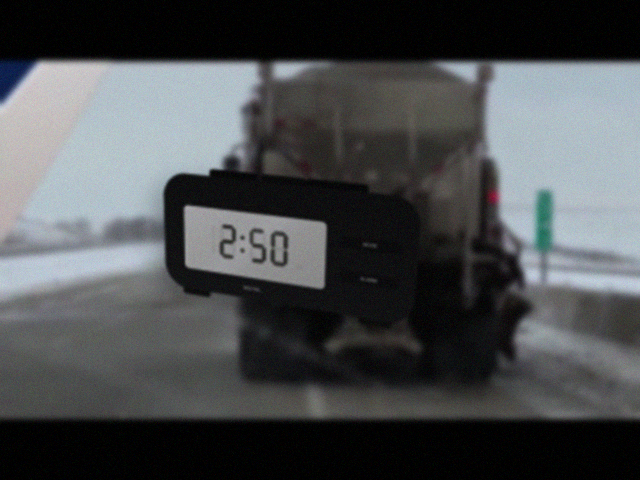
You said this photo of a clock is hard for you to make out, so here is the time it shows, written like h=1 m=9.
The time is h=2 m=50
